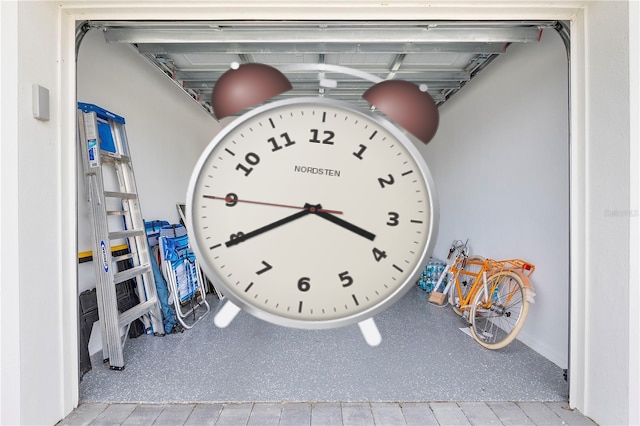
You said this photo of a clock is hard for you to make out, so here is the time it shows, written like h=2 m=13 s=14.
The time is h=3 m=39 s=45
